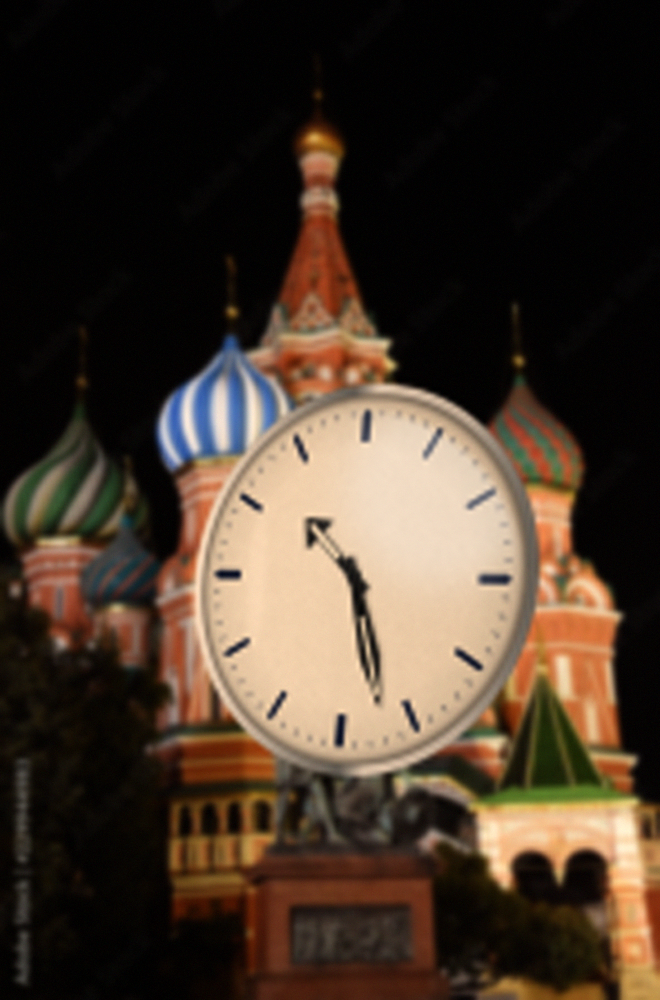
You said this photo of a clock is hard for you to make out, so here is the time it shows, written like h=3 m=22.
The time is h=10 m=27
